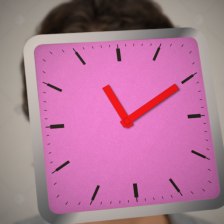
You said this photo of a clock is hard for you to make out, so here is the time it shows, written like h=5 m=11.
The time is h=11 m=10
